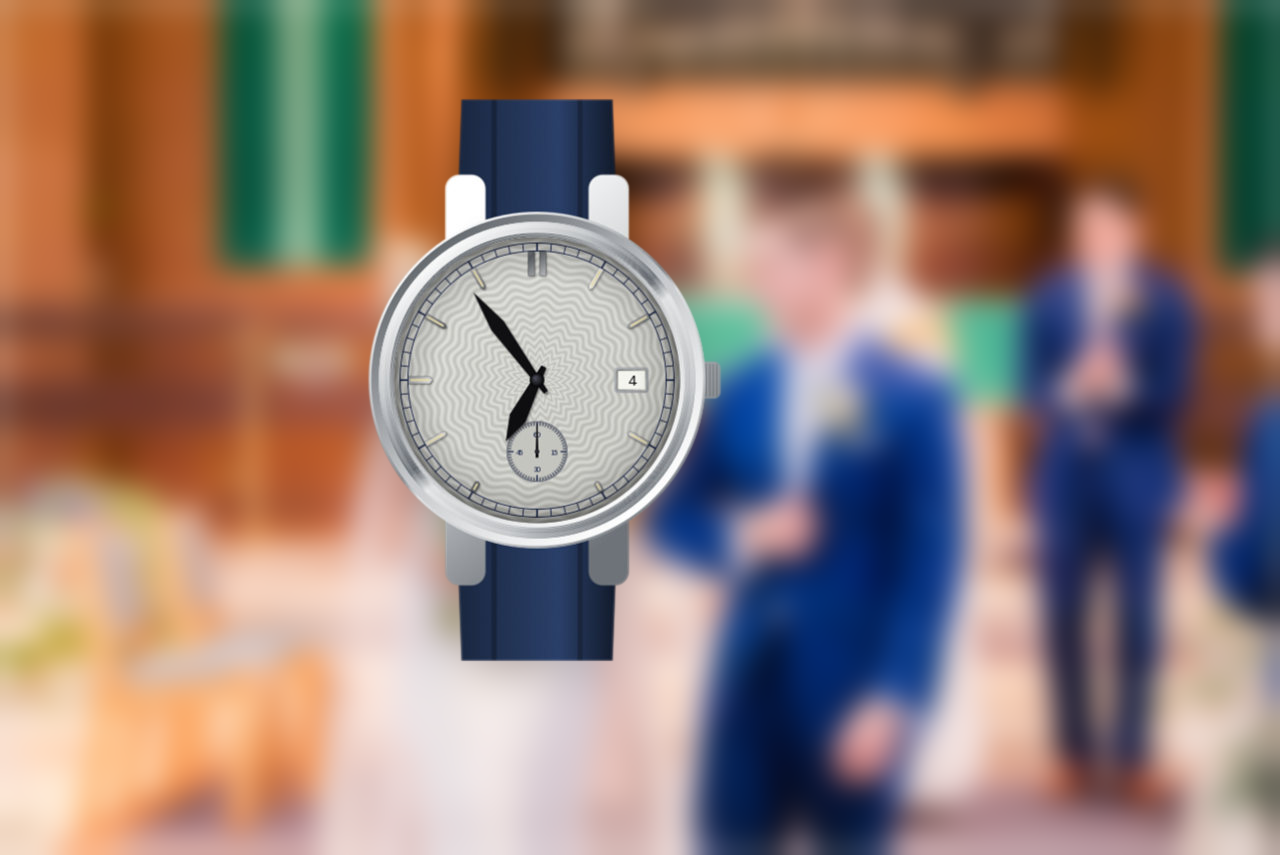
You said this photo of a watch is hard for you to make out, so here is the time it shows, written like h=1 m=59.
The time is h=6 m=54
